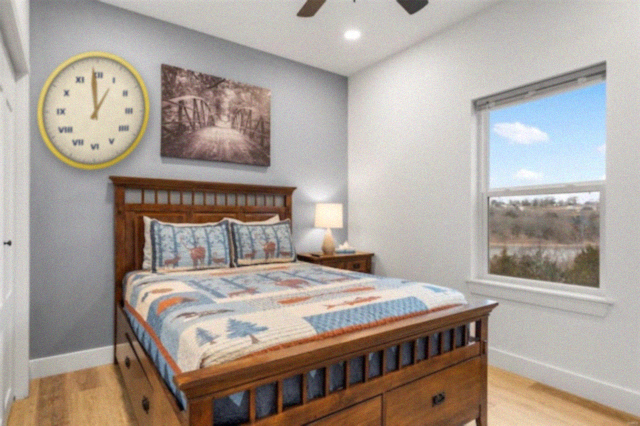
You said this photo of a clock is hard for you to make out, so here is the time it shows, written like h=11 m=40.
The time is h=12 m=59
